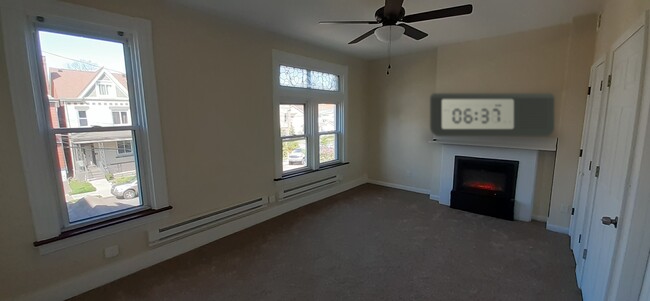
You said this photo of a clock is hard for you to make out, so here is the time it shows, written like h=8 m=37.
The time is h=6 m=37
